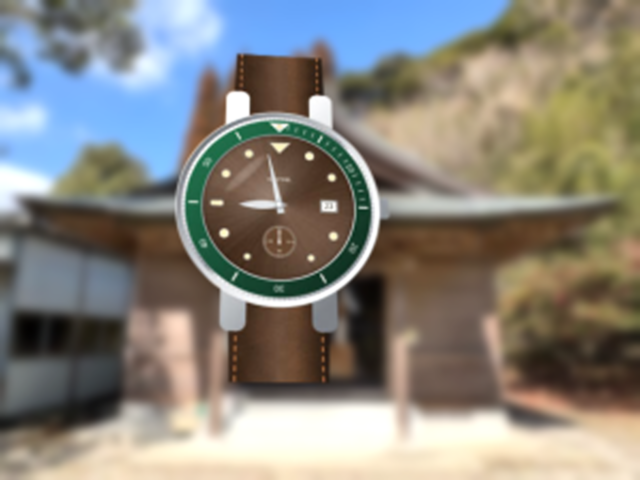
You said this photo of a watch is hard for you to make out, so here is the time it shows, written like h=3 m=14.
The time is h=8 m=58
